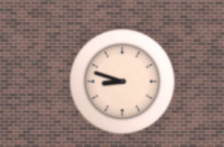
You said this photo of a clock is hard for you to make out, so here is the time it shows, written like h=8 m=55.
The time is h=8 m=48
